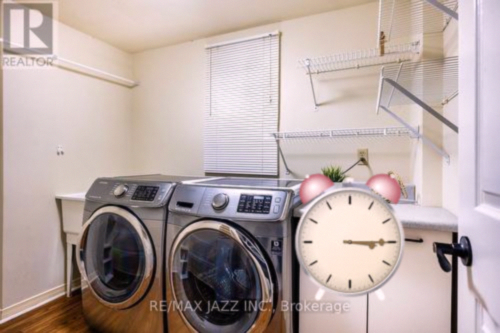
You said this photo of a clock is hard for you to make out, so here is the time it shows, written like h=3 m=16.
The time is h=3 m=15
